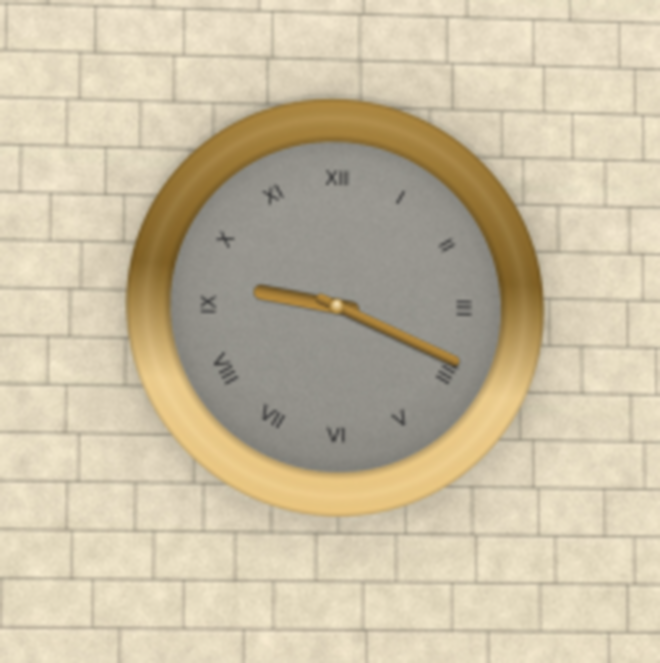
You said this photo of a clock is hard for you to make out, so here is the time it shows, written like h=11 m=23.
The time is h=9 m=19
